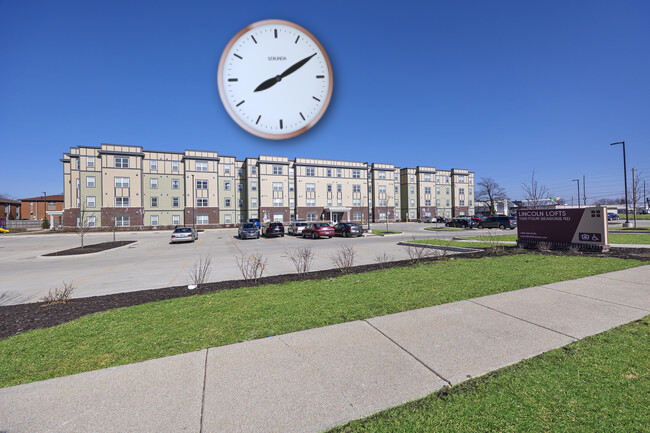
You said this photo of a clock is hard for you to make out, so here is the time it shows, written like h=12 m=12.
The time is h=8 m=10
